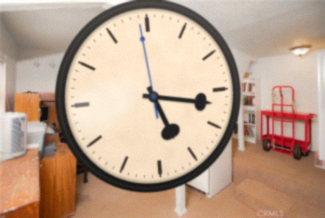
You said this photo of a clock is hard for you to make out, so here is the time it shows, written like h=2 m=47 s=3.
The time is h=5 m=16 s=59
